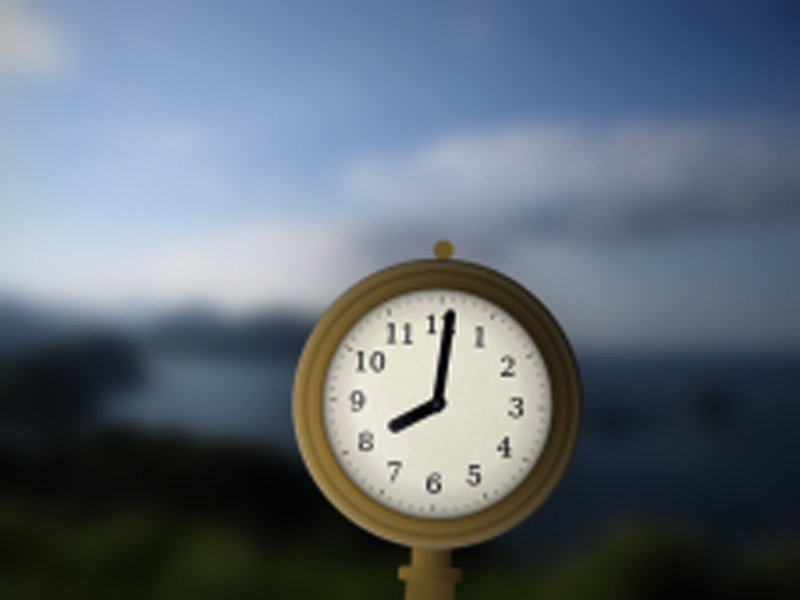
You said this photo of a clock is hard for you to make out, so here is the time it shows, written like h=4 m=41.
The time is h=8 m=1
